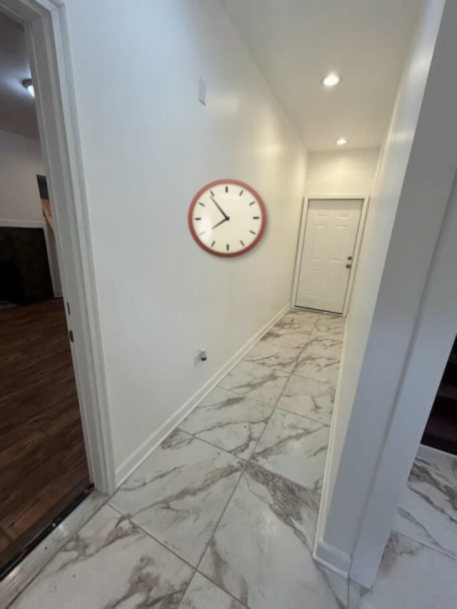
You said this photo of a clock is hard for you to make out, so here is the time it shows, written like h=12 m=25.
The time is h=7 m=54
